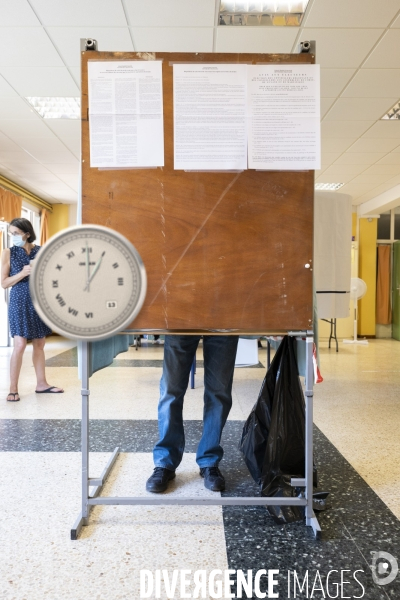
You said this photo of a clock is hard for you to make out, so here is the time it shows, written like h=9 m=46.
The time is h=1 m=0
